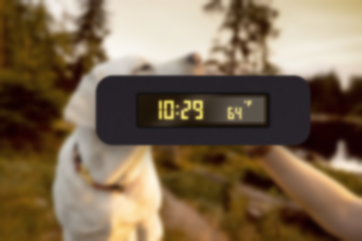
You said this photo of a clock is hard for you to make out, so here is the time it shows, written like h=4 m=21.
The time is h=10 m=29
